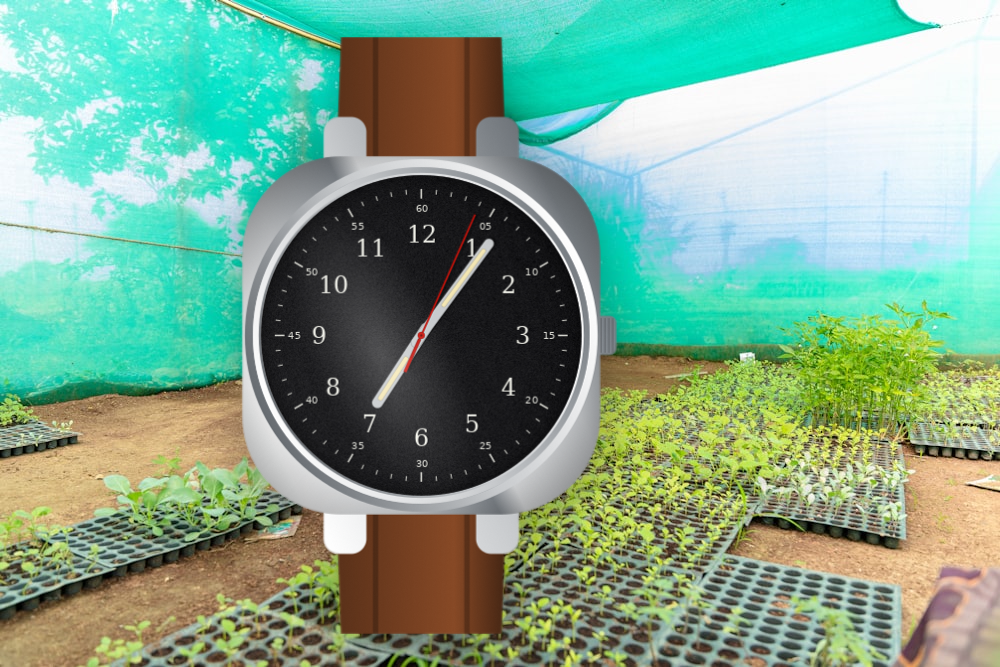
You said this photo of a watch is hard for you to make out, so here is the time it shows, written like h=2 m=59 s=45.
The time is h=7 m=6 s=4
